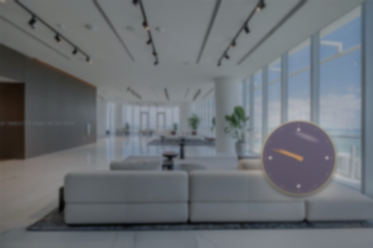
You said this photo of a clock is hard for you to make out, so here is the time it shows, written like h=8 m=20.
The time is h=9 m=48
